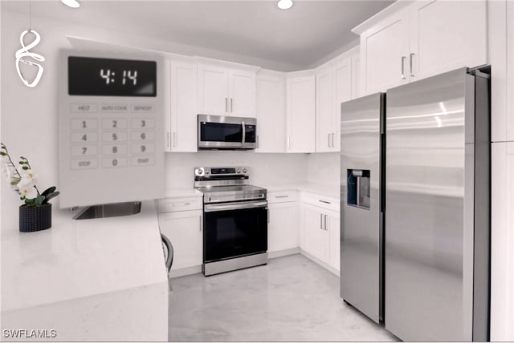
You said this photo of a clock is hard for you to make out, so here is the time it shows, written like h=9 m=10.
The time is h=4 m=14
